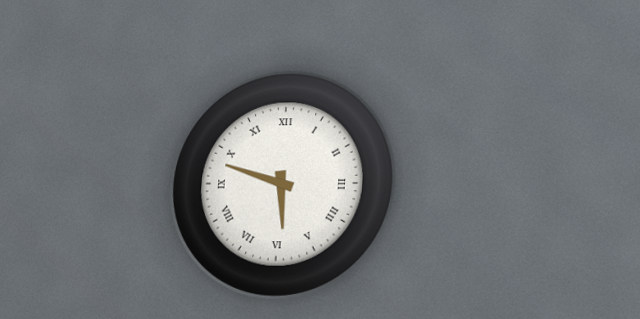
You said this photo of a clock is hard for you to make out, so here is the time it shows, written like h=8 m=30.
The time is h=5 m=48
